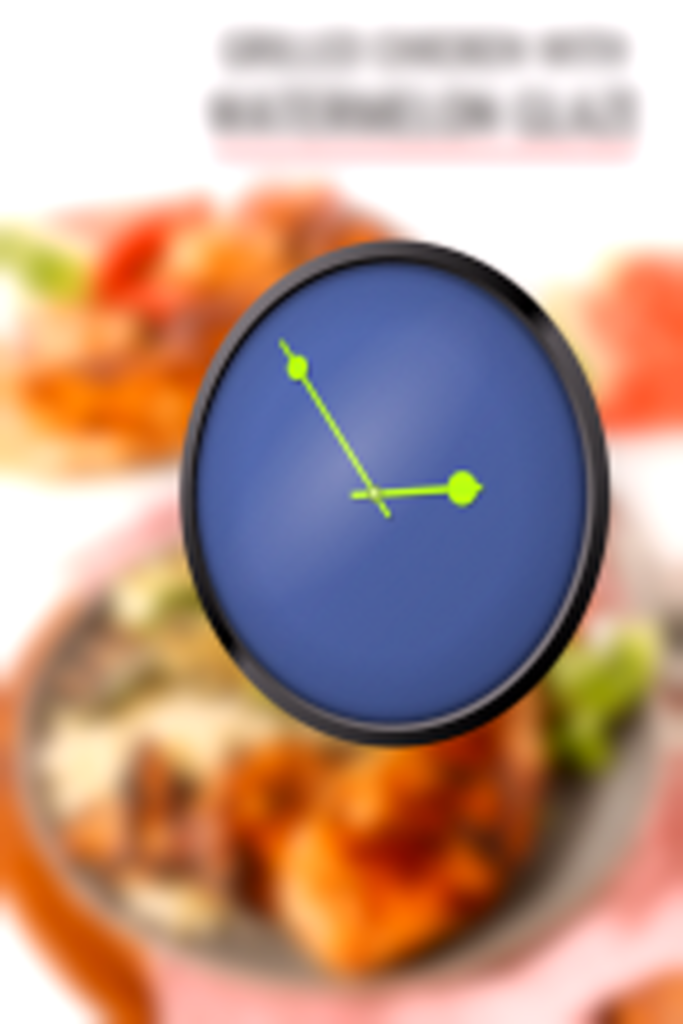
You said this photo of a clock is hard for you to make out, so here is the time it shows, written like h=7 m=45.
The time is h=2 m=54
